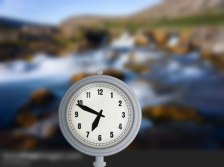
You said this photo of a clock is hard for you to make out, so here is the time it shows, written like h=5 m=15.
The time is h=6 m=49
